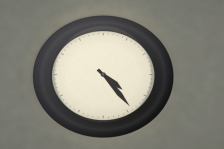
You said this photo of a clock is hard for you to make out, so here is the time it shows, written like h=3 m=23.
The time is h=4 m=24
